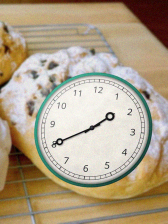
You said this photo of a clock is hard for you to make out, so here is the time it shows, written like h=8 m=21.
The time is h=1 m=40
